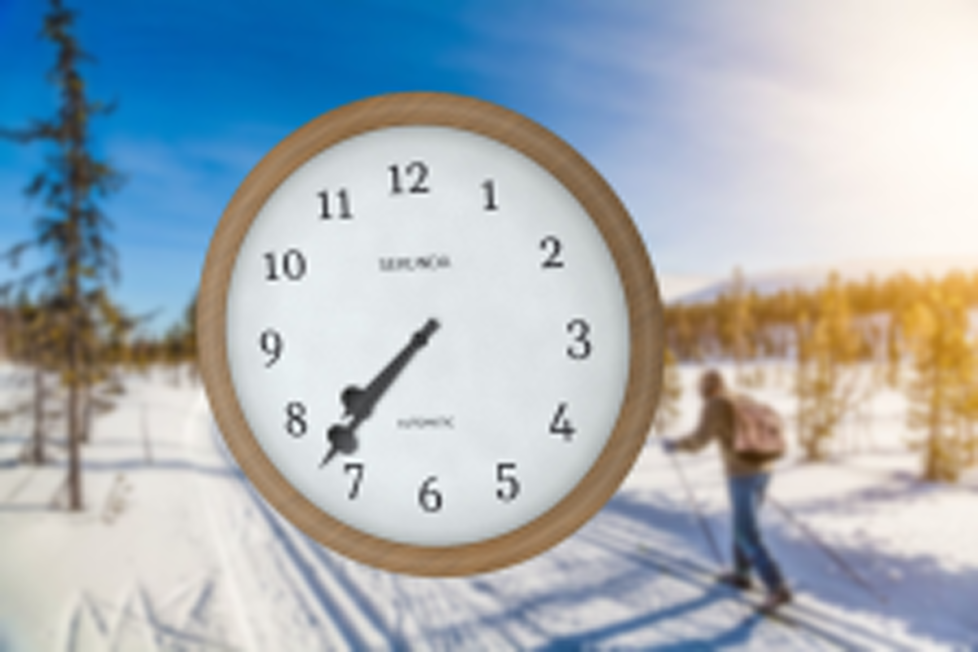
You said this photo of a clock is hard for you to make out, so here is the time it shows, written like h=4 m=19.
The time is h=7 m=37
